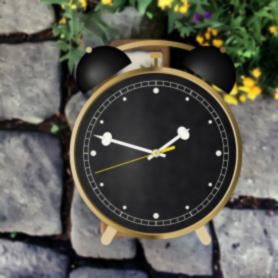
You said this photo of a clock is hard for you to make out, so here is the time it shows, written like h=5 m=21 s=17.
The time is h=1 m=47 s=42
